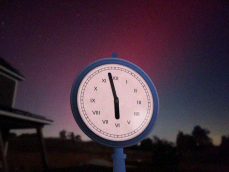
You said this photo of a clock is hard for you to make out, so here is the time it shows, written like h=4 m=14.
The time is h=5 m=58
